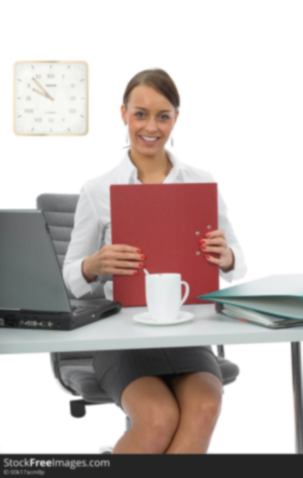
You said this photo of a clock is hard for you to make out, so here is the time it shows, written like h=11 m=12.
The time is h=9 m=53
